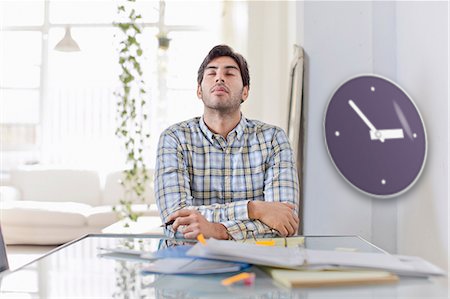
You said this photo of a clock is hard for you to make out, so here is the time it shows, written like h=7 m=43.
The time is h=2 m=53
